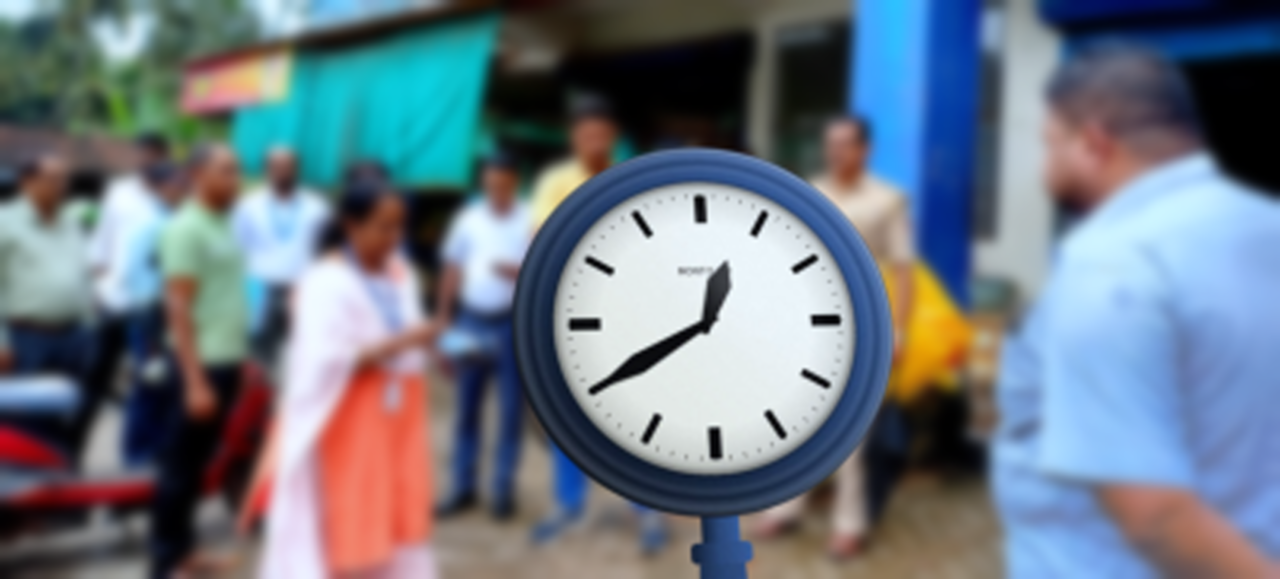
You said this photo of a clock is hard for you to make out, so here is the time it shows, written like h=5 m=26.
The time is h=12 m=40
